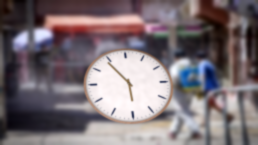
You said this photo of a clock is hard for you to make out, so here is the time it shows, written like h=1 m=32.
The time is h=5 m=54
